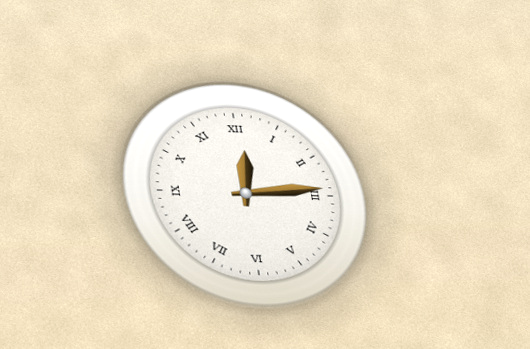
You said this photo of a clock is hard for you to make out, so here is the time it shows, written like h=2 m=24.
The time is h=12 m=14
